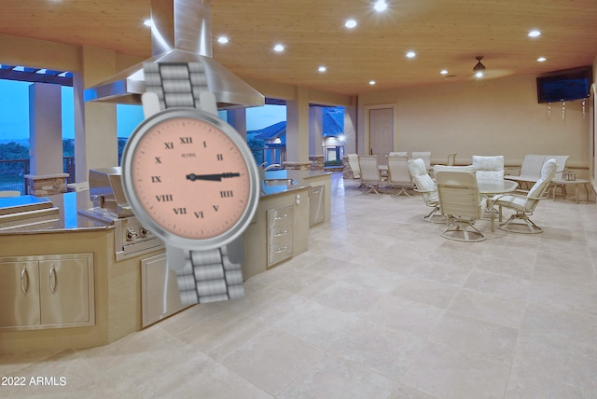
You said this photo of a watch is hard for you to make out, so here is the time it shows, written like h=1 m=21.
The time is h=3 m=15
